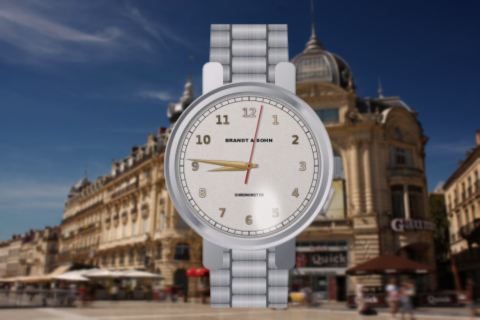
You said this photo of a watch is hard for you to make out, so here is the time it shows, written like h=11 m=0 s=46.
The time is h=8 m=46 s=2
